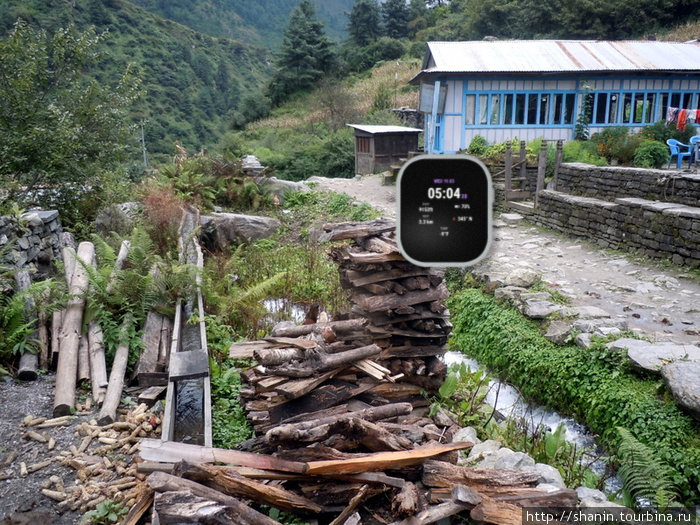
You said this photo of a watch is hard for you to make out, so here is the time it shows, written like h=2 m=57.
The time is h=5 m=4
